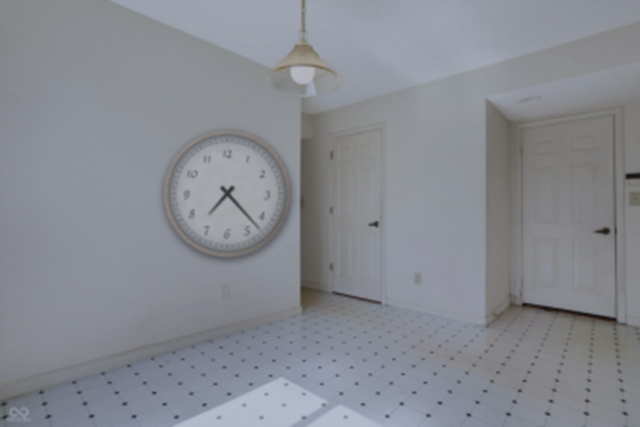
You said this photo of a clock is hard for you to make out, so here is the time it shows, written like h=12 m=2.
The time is h=7 m=23
